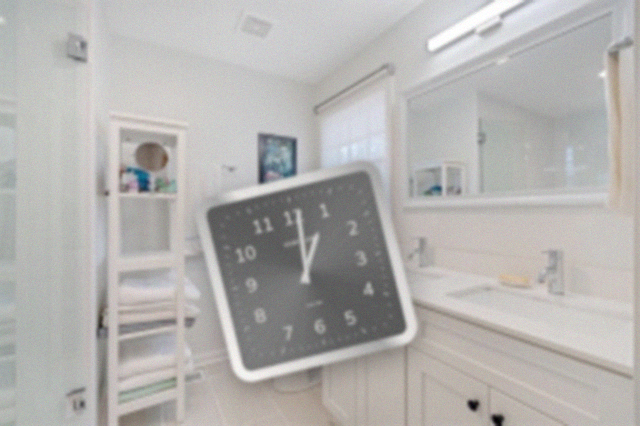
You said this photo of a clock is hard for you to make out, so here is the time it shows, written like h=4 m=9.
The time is h=1 m=1
